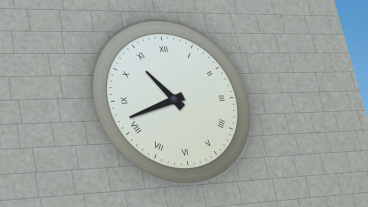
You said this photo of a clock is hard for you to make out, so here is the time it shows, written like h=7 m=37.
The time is h=10 m=42
